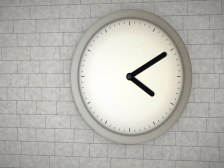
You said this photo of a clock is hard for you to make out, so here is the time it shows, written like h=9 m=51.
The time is h=4 m=10
